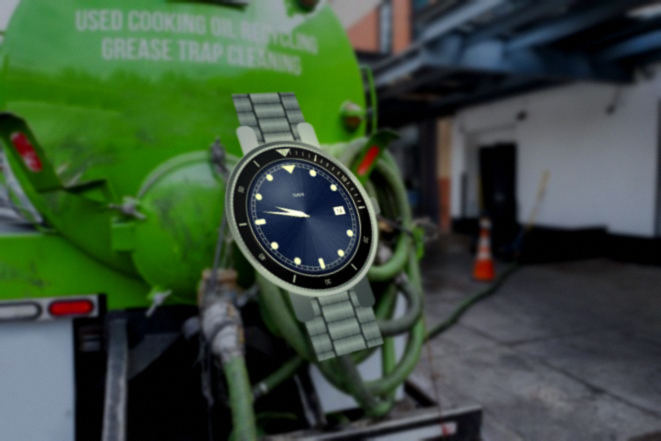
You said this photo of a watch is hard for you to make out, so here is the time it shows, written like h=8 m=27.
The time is h=9 m=47
